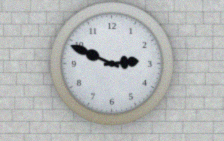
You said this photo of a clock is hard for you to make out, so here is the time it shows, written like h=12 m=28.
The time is h=2 m=49
